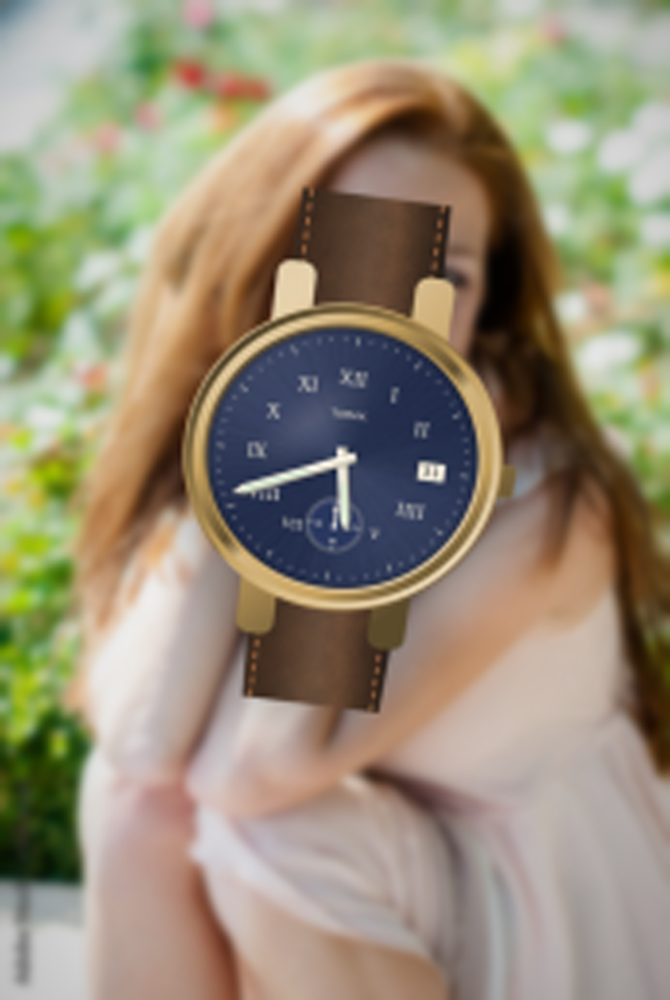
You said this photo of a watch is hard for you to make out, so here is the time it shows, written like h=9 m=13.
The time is h=5 m=41
